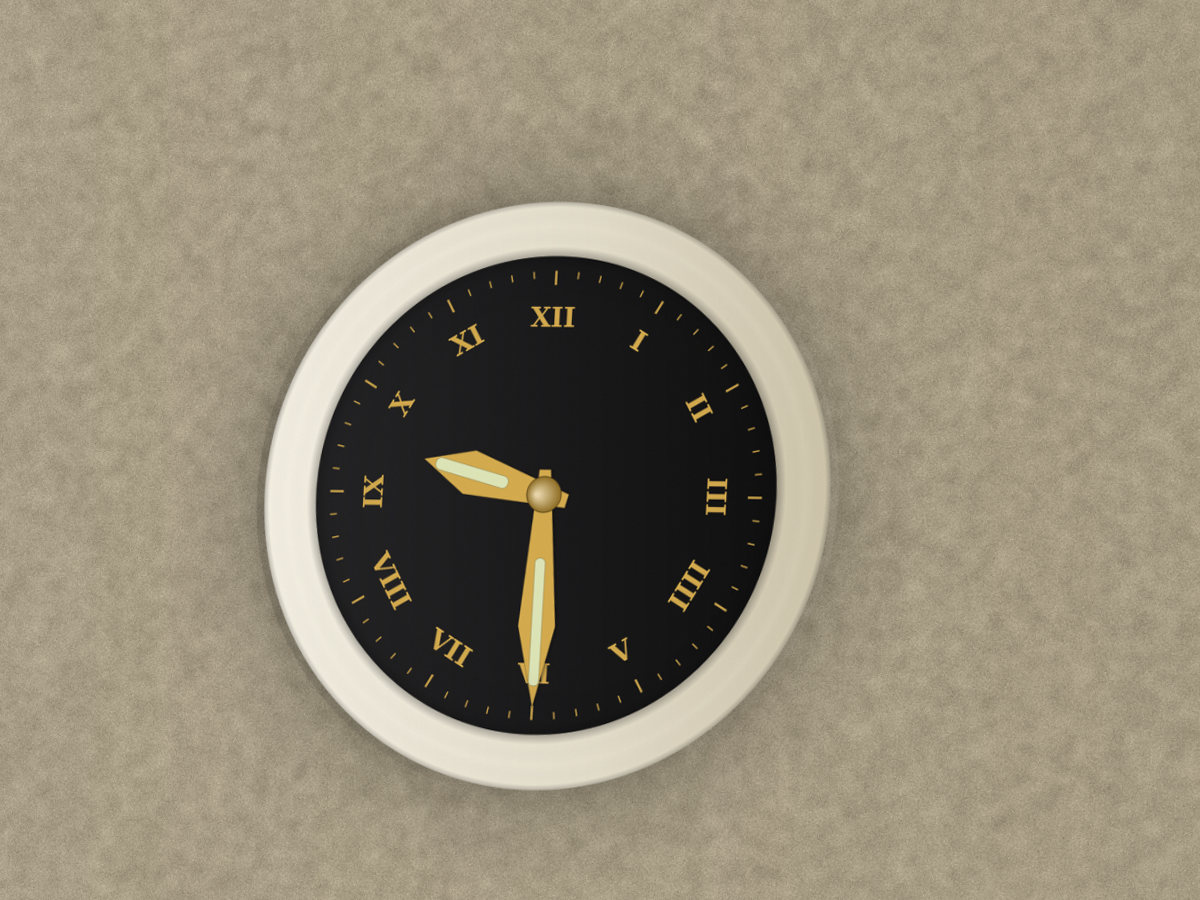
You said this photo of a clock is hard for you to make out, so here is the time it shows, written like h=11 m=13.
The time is h=9 m=30
